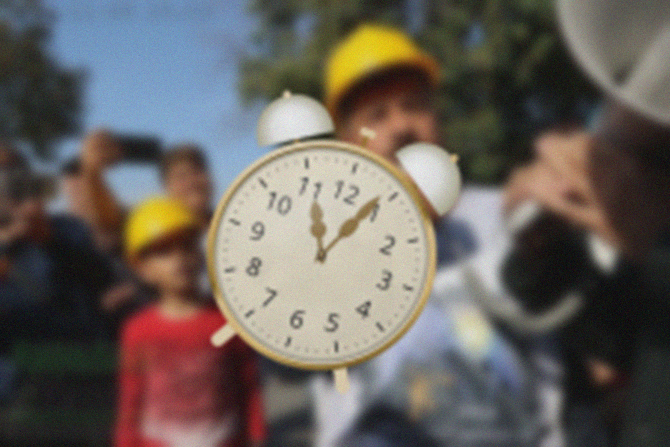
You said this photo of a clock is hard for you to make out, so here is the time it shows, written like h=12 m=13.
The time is h=11 m=4
